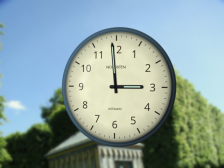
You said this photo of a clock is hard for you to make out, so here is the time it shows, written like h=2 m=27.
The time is h=2 m=59
